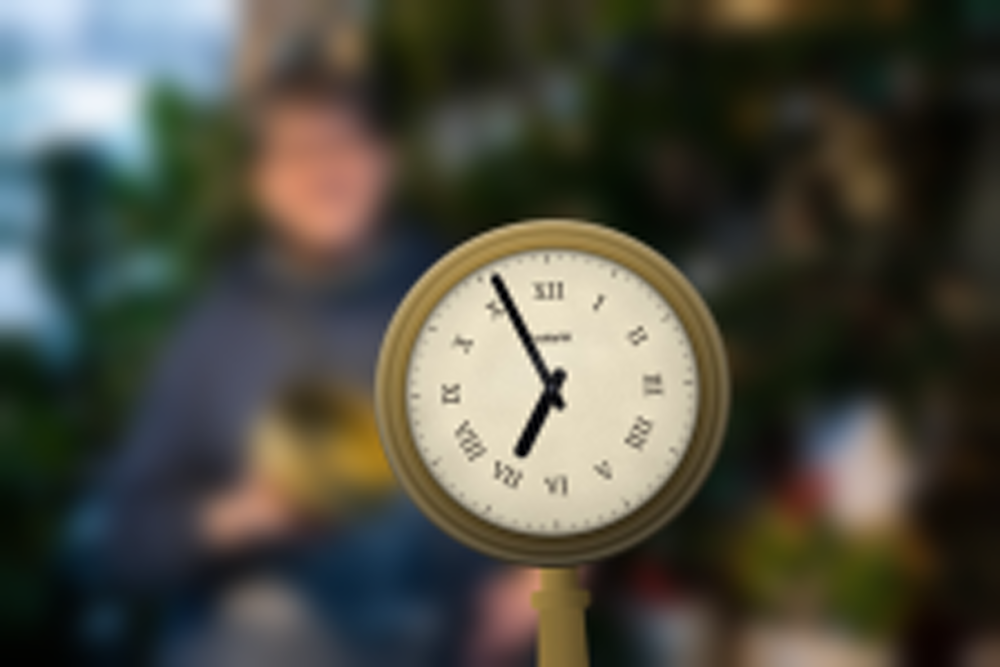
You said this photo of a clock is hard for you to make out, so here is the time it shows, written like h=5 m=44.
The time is h=6 m=56
